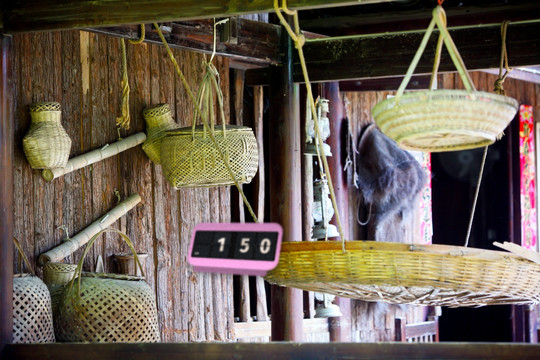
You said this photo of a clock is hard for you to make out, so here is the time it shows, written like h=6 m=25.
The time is h=1 m=50
